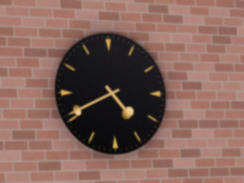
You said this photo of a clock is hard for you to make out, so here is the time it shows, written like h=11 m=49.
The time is h=4 m=41
